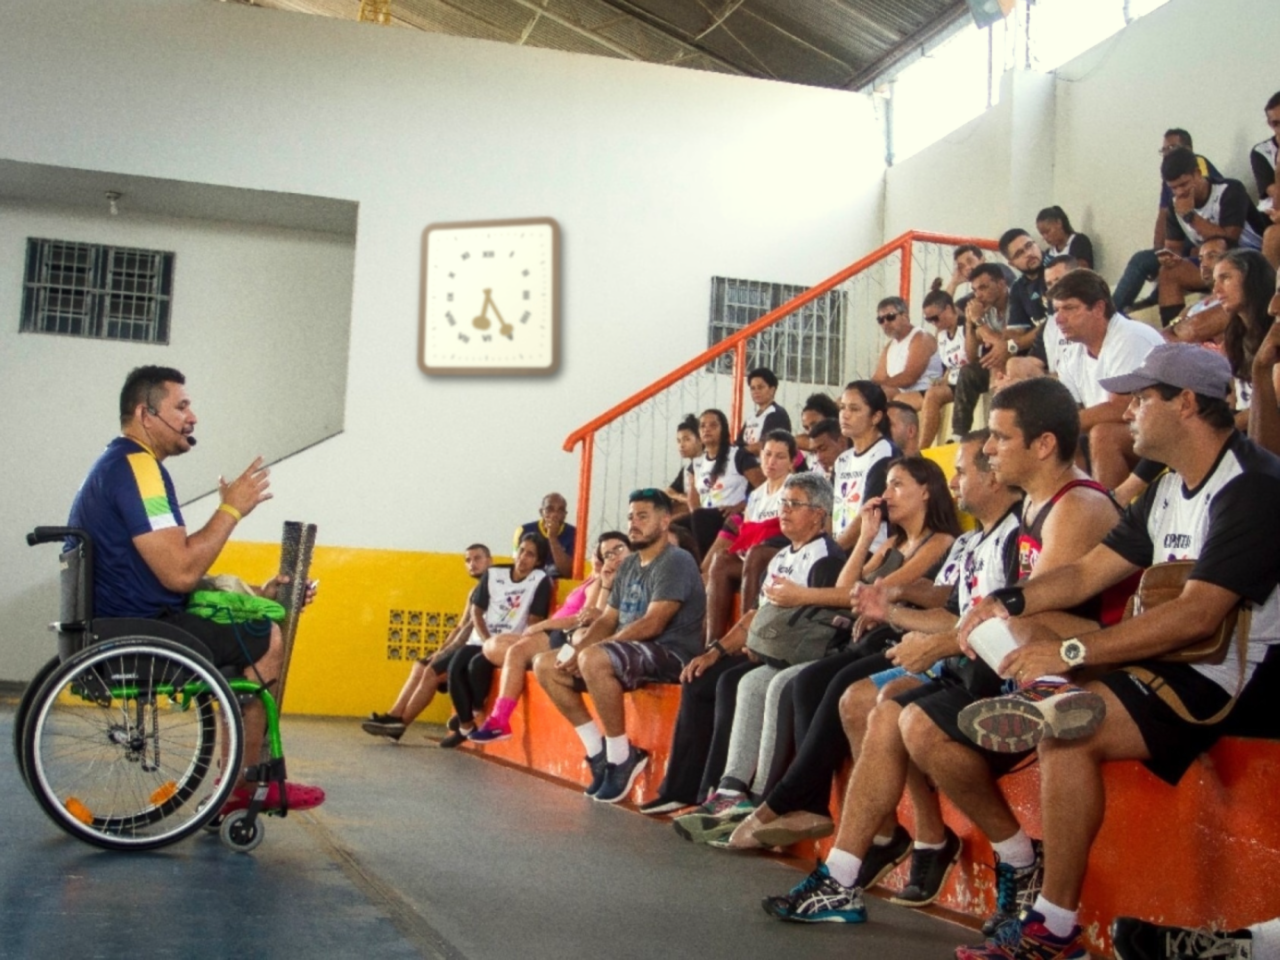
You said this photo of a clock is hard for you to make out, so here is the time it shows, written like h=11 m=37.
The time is h=6 m=25
